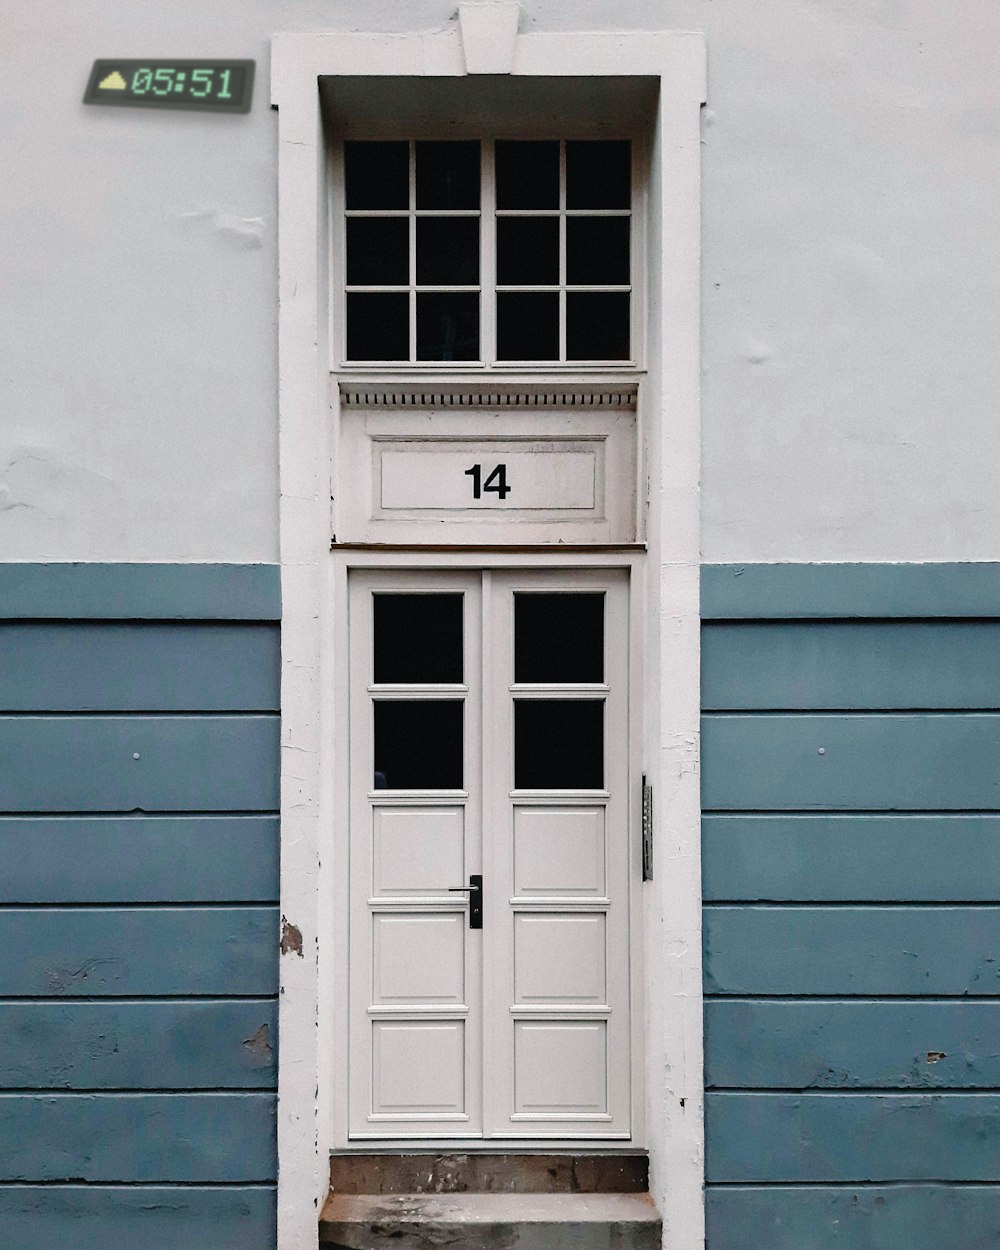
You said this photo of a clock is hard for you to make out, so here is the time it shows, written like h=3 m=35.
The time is h=5 m=51
